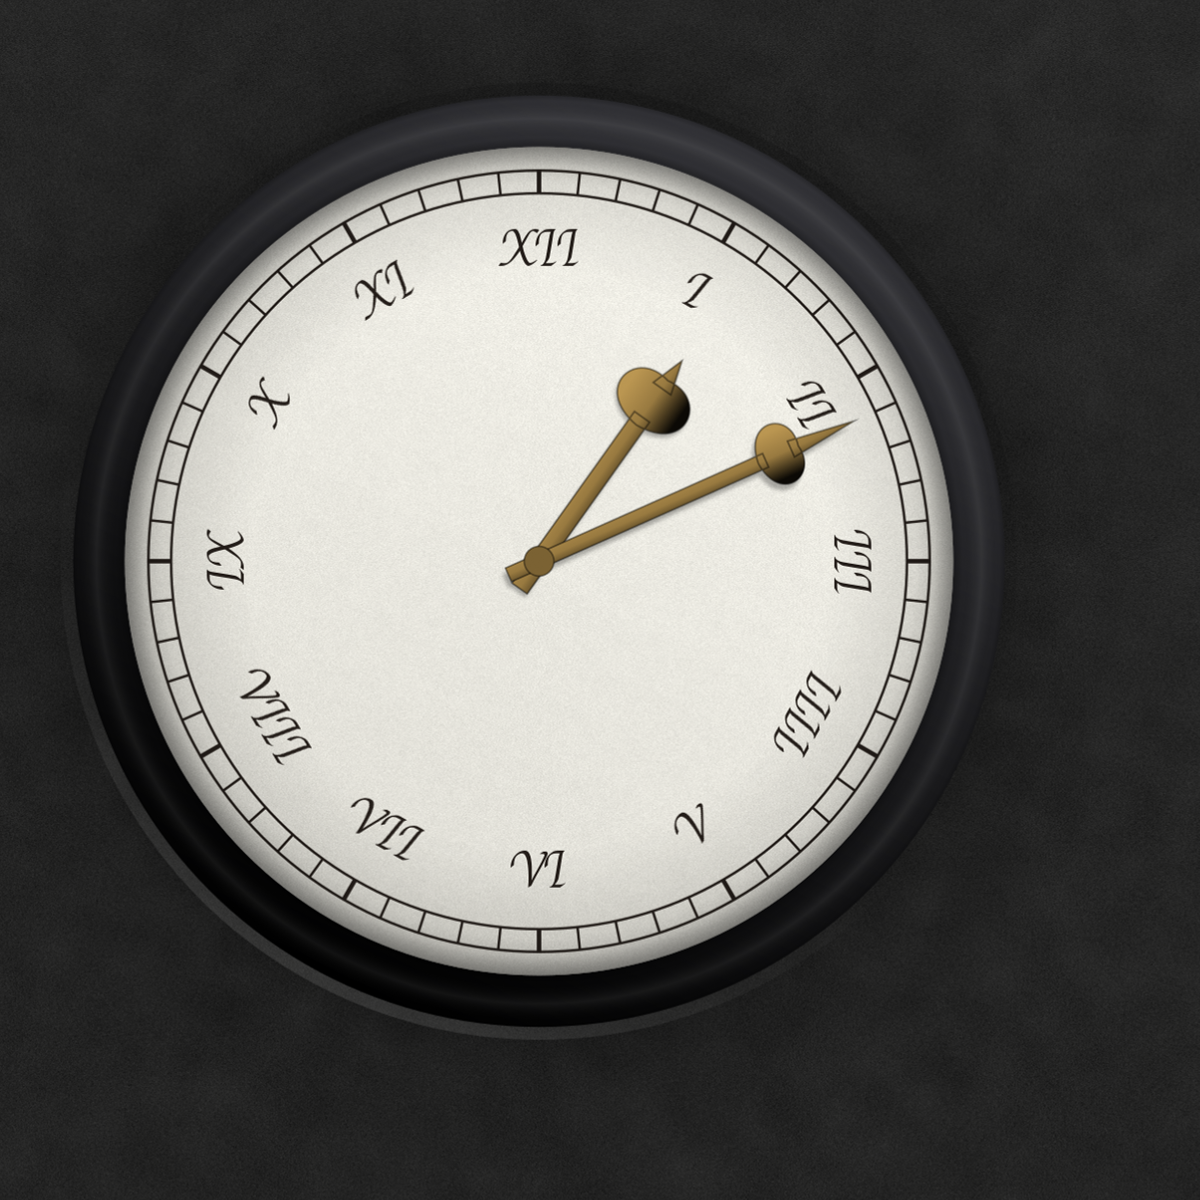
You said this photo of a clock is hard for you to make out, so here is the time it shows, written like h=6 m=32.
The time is h=1 m=11
